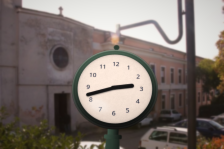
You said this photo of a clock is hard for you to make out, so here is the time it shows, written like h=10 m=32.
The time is h=2 m=42
